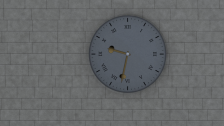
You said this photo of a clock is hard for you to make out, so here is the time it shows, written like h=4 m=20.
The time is h=9 m=32
